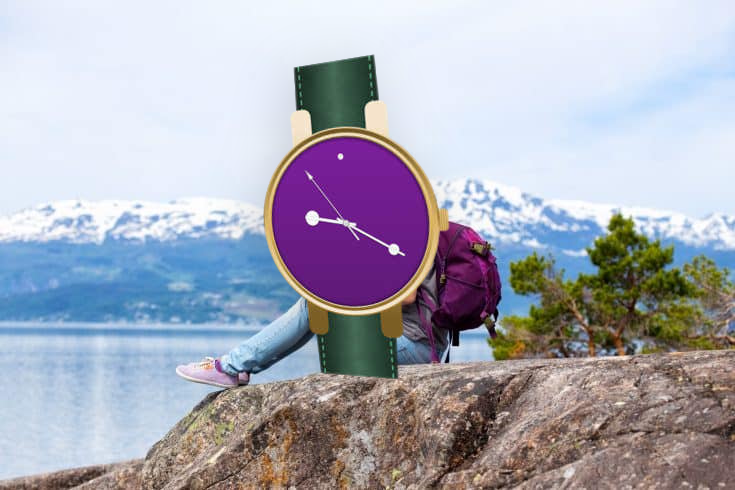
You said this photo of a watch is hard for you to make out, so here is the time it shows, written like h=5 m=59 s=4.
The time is h=9 m=19 s=54
